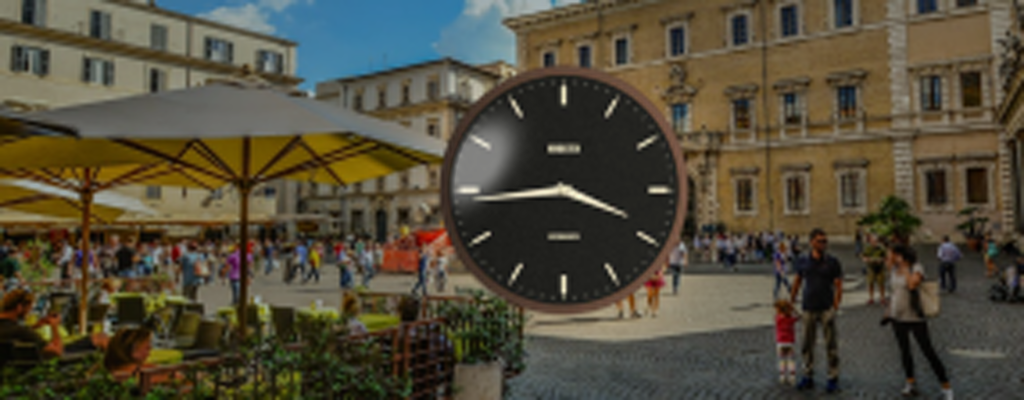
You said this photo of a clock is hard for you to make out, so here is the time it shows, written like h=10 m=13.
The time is h=3 m=44
